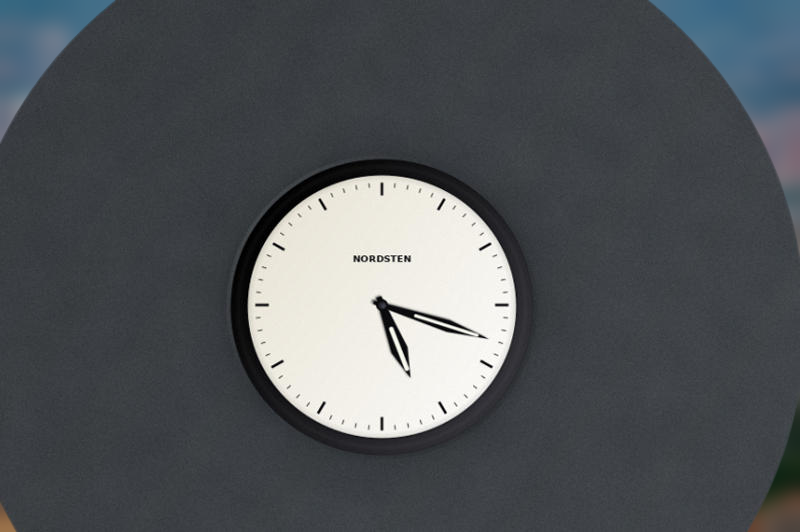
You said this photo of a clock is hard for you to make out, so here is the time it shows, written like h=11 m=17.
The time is h=5 m=18
